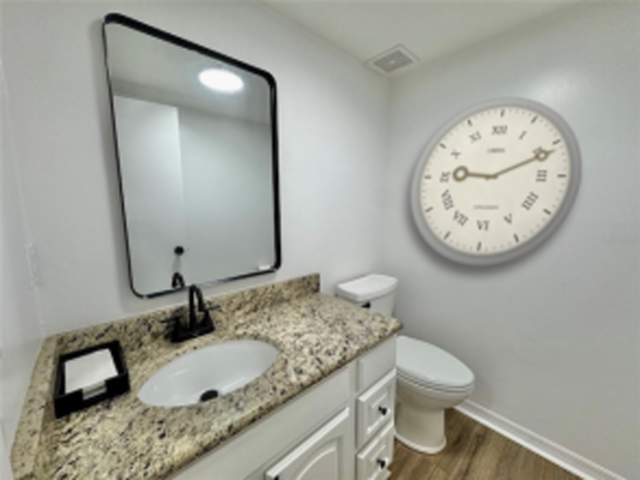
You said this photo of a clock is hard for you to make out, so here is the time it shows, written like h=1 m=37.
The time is h=9 m=11
